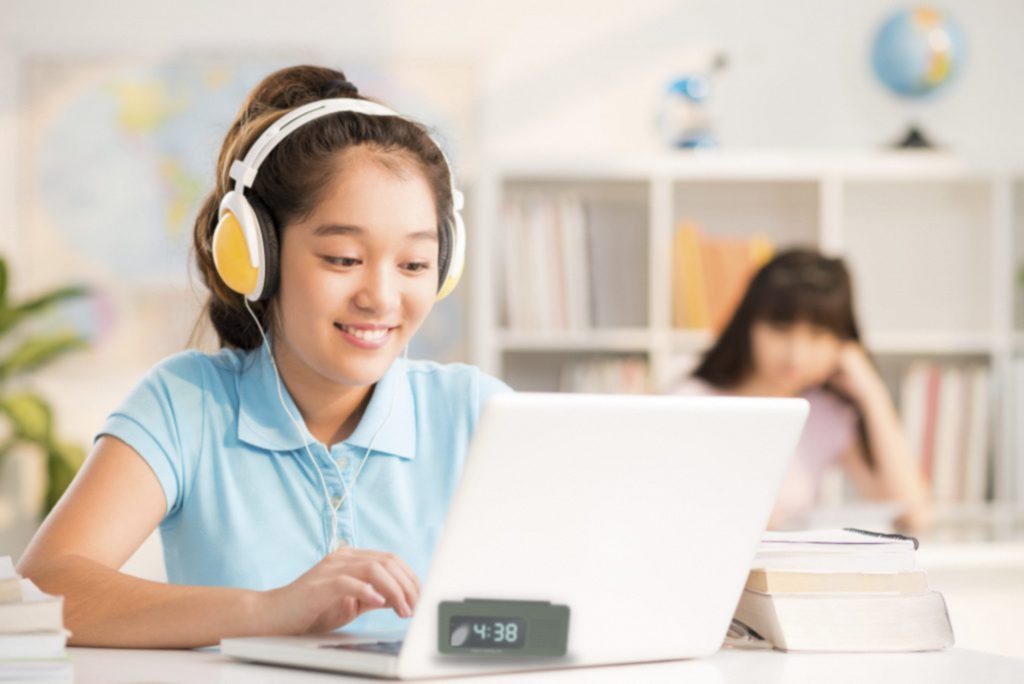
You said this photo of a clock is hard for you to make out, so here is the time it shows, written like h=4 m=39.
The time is h=4 m=38
